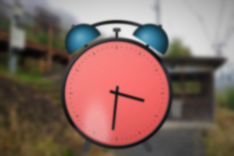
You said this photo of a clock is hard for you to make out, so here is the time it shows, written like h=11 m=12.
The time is h=3 m=31
